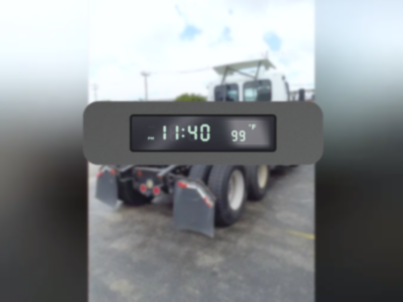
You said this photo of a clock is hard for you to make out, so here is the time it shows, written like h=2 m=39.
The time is h=11 m=40
